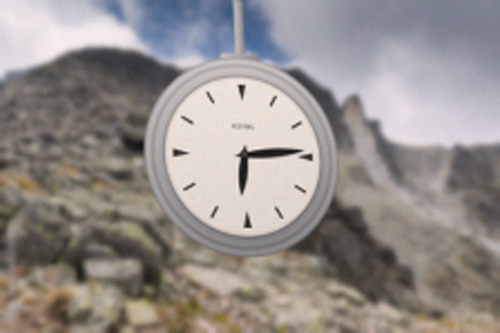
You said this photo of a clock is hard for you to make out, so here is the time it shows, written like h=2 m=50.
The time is h=6 m=14
